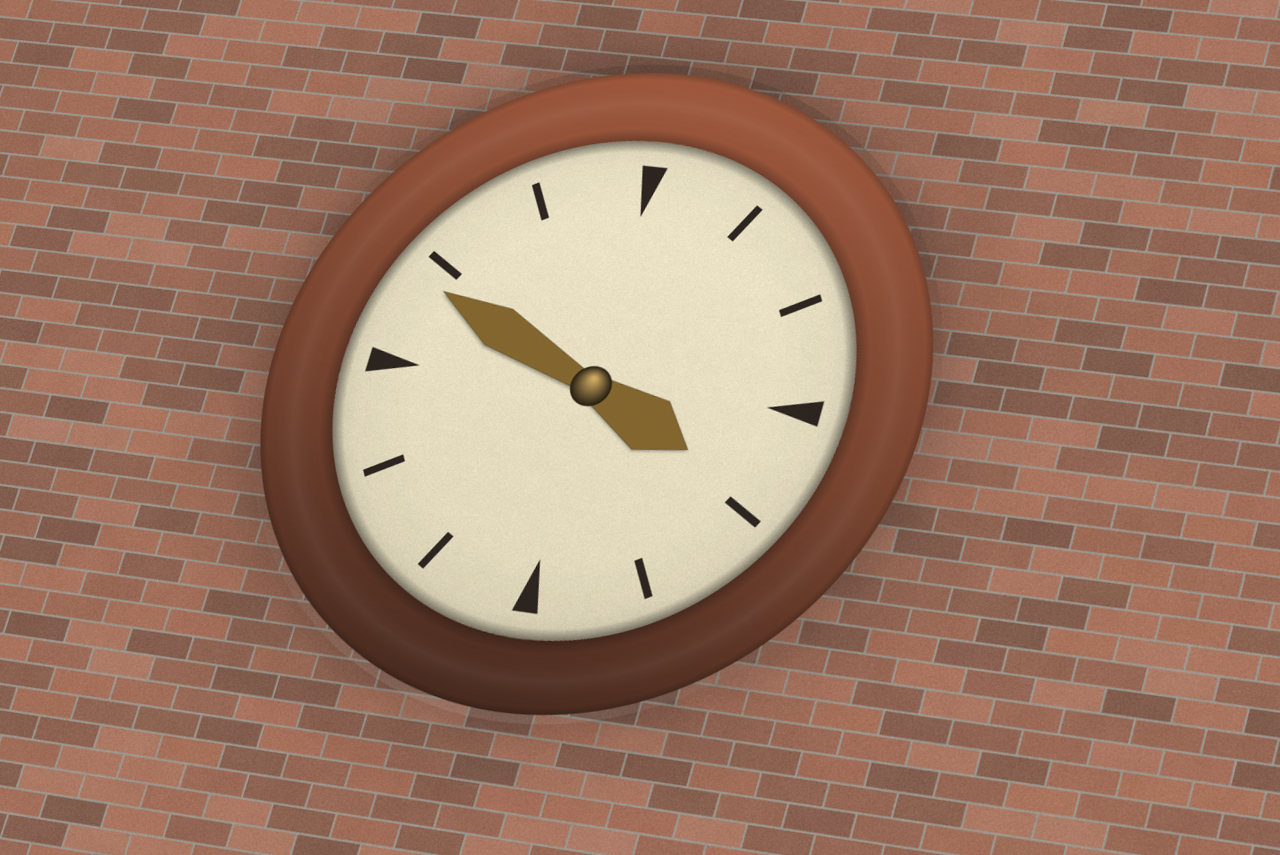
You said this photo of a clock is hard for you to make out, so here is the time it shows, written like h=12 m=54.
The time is h=3 m=49
